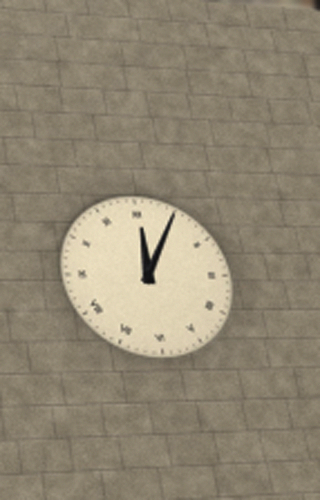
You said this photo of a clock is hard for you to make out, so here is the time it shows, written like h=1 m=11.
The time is h=12 m=5
